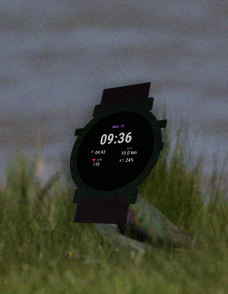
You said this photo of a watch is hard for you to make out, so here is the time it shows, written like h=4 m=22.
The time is h=9 m=36
